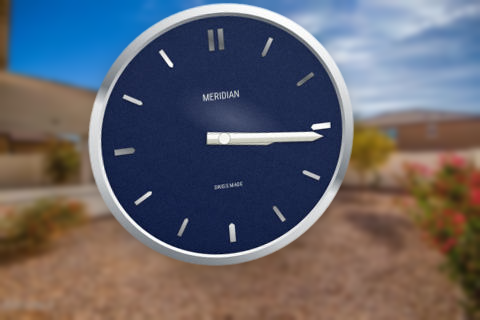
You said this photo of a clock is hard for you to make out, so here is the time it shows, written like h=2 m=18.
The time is h=3 m=16
